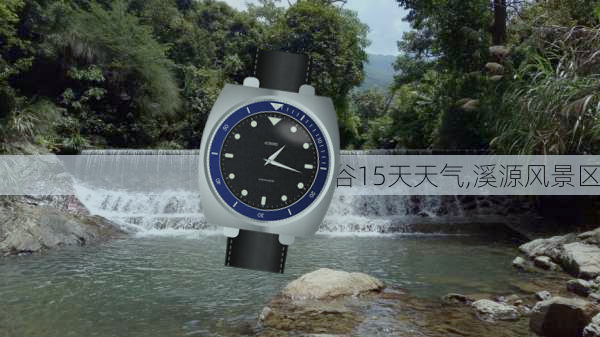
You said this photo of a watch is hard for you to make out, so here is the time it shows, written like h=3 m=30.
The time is h=1 m=17
